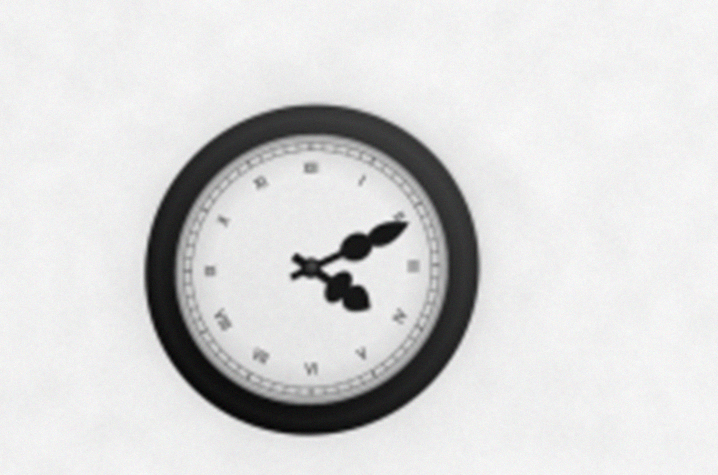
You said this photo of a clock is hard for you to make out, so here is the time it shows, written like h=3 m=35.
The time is h=4 m=11
